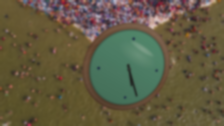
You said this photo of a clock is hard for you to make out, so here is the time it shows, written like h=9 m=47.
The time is h=5 m=26
